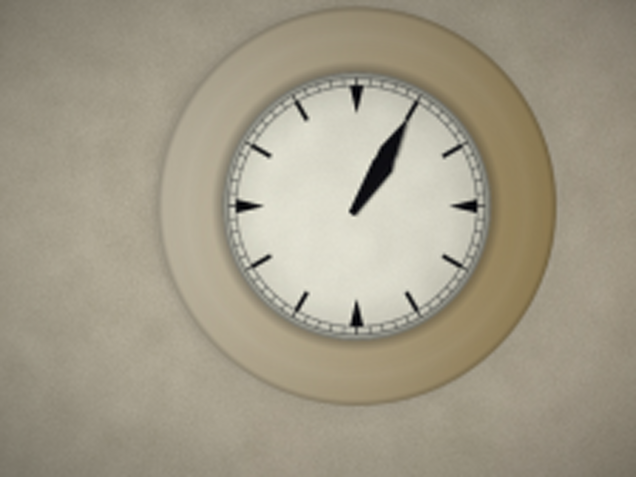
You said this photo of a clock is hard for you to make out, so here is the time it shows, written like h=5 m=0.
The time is h=1 m=5
